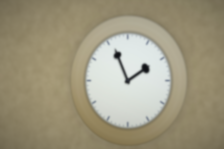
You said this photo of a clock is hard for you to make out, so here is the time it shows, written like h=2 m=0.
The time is h=1 m=56
